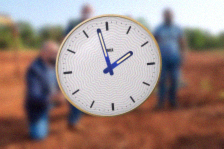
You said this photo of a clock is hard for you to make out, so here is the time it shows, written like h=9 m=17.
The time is h=1 m=58
